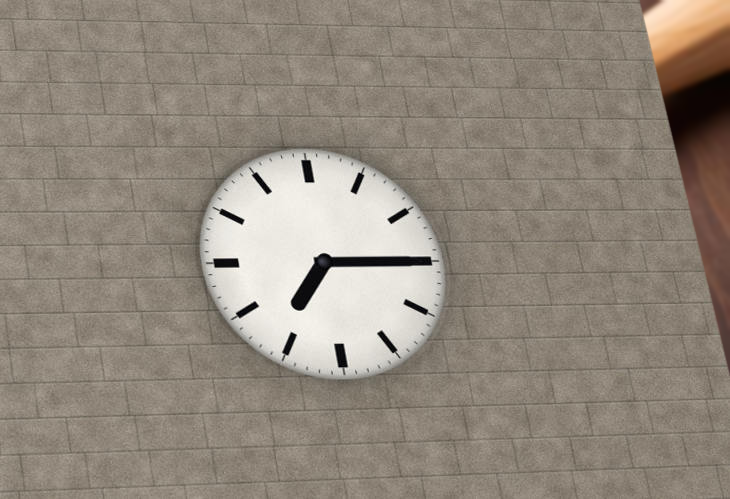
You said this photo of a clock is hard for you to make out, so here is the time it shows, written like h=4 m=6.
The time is h=7 m=15
